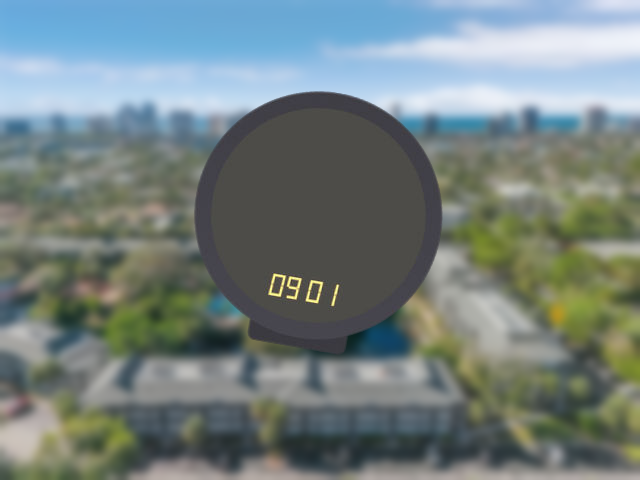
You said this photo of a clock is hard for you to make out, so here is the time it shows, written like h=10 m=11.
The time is h=9 m=1
